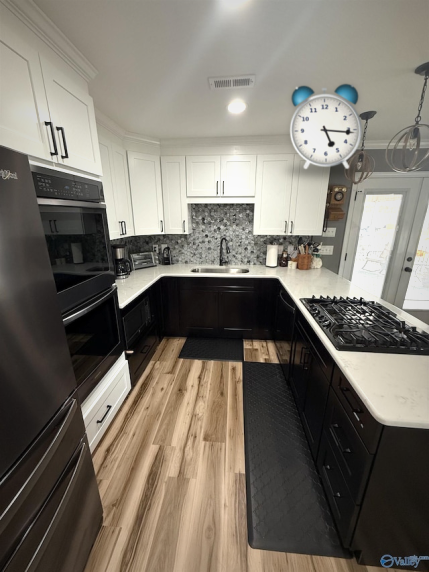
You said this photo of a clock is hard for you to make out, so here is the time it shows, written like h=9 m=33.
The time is h=5 m=16
